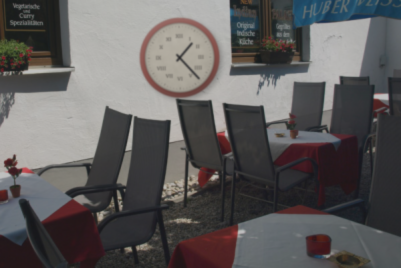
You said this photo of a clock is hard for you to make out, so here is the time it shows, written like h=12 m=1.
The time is h=1 m=23
